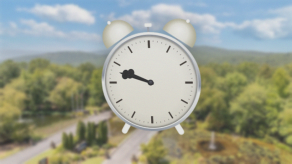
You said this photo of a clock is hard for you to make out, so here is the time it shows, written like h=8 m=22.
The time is h=9 m=48
